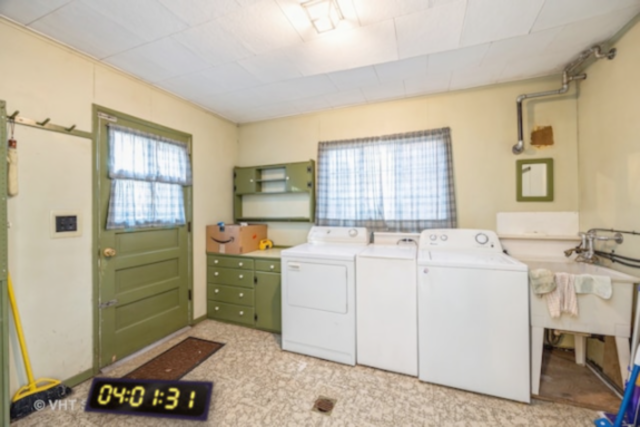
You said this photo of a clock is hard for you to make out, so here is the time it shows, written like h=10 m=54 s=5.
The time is h=4 m=1 s=31
